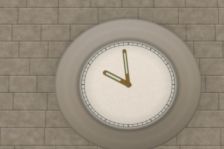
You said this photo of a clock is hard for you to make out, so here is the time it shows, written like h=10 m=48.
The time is h=9 m=59
